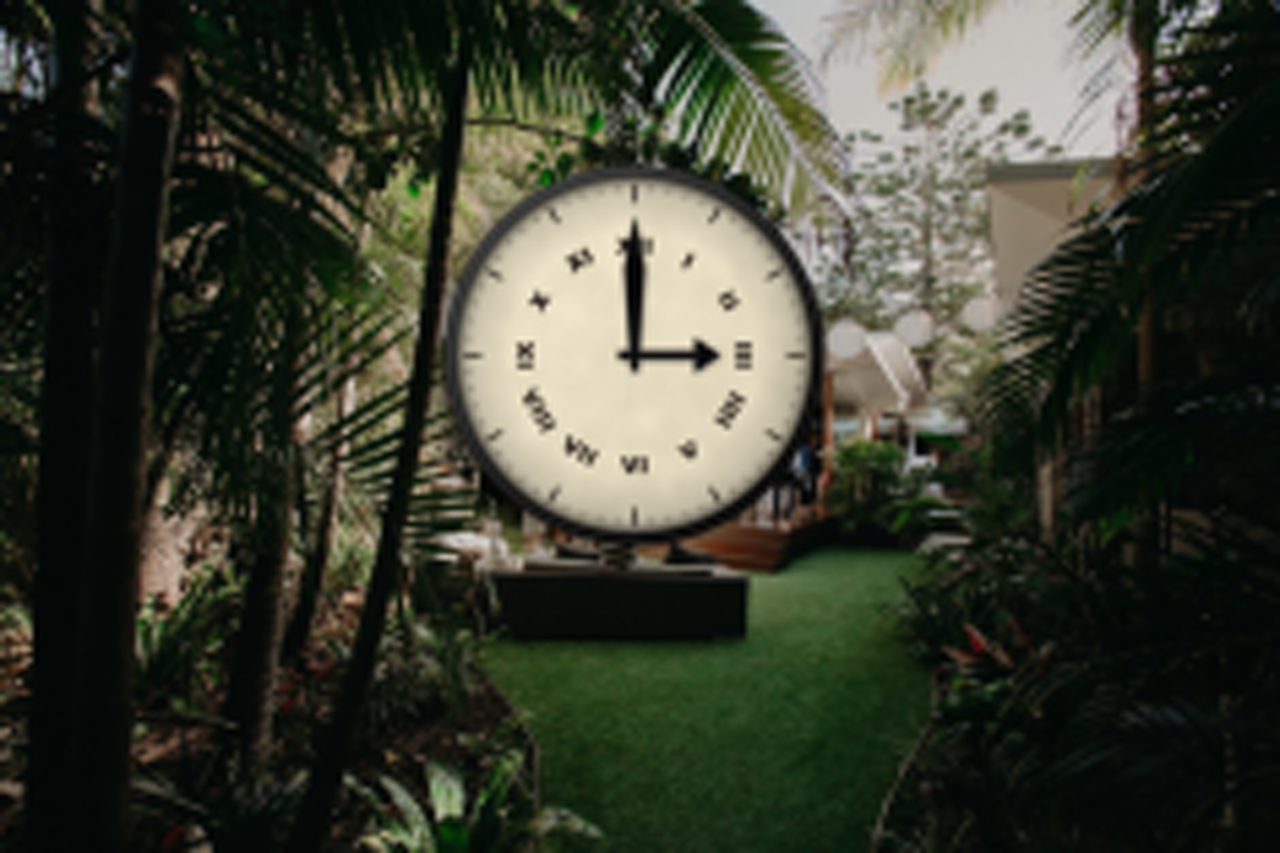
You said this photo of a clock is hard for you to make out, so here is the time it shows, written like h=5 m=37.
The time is h=3 m=0
